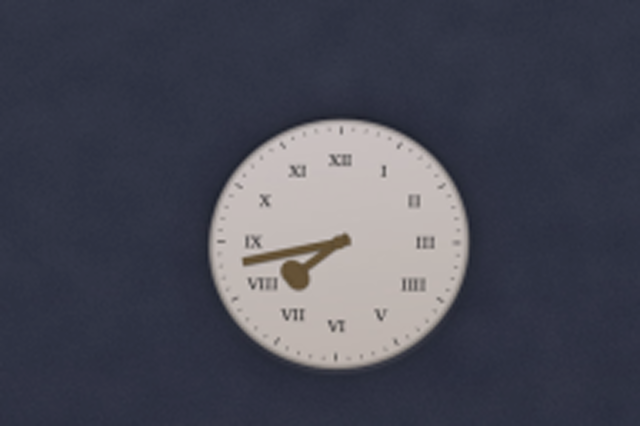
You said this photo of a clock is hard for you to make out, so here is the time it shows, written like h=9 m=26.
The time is h=7 m=43
